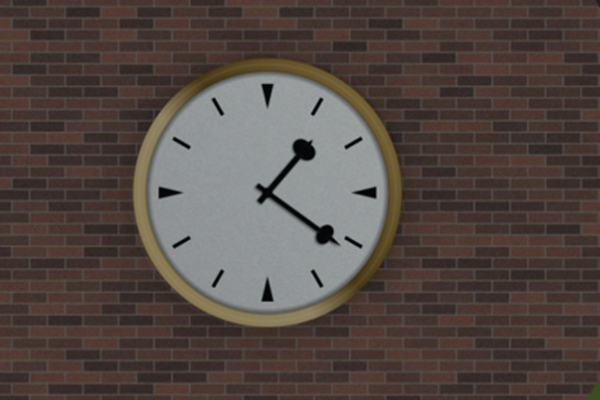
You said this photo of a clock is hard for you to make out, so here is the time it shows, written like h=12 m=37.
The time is h=1 m=21
